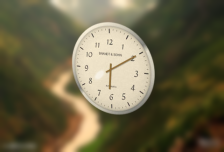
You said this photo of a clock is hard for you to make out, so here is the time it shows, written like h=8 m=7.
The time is h=6 m=10
